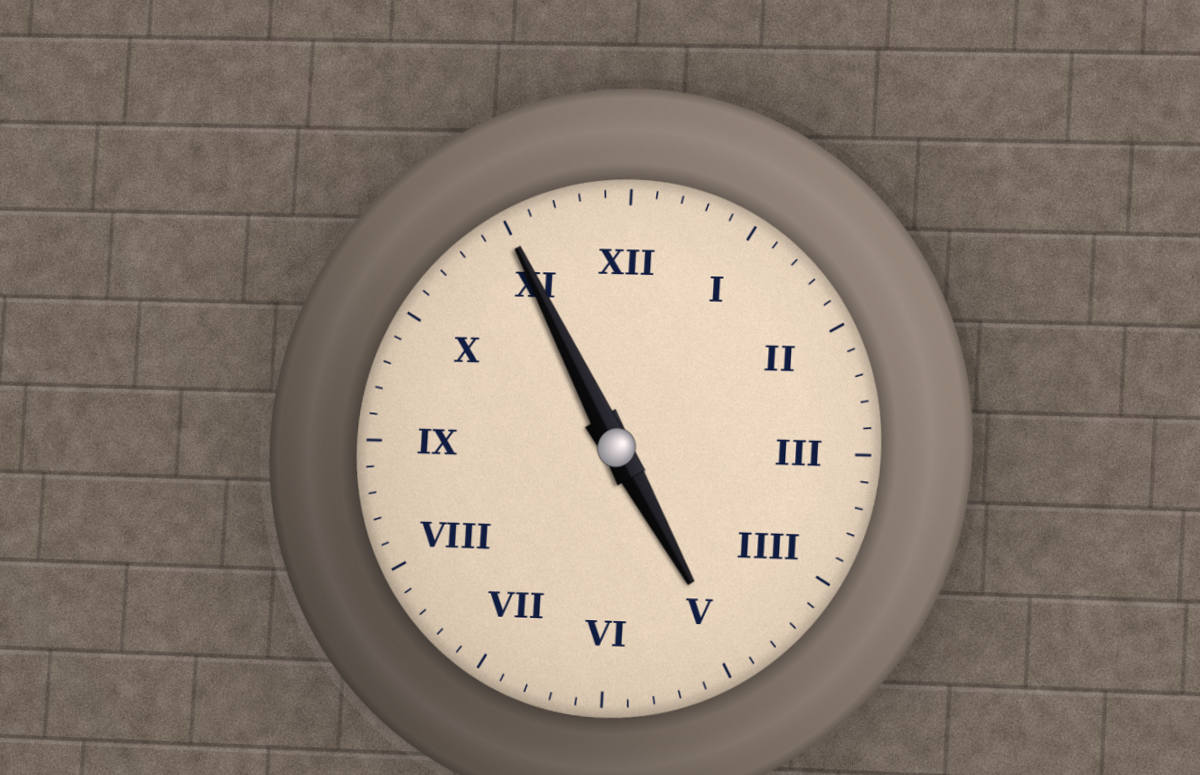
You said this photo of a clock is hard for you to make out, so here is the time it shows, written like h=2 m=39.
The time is h=4 m=55
